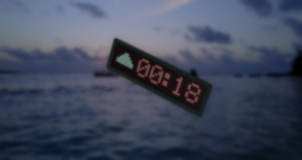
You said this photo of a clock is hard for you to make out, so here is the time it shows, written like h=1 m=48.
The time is h=0 m=18
